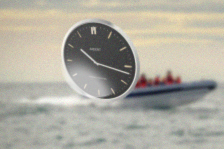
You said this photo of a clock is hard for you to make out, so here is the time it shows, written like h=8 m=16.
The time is h=10 m=17
